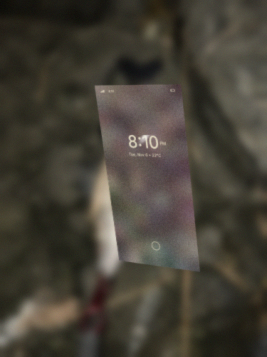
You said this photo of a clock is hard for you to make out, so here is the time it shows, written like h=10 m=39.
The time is h=8 m=10
